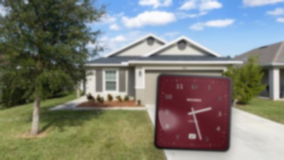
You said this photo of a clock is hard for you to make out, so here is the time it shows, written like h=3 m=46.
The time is h=2 m=27
